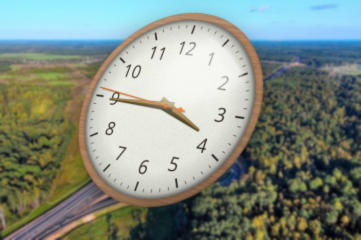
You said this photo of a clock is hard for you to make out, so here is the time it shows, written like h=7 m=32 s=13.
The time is h=3 m=44 s=46
